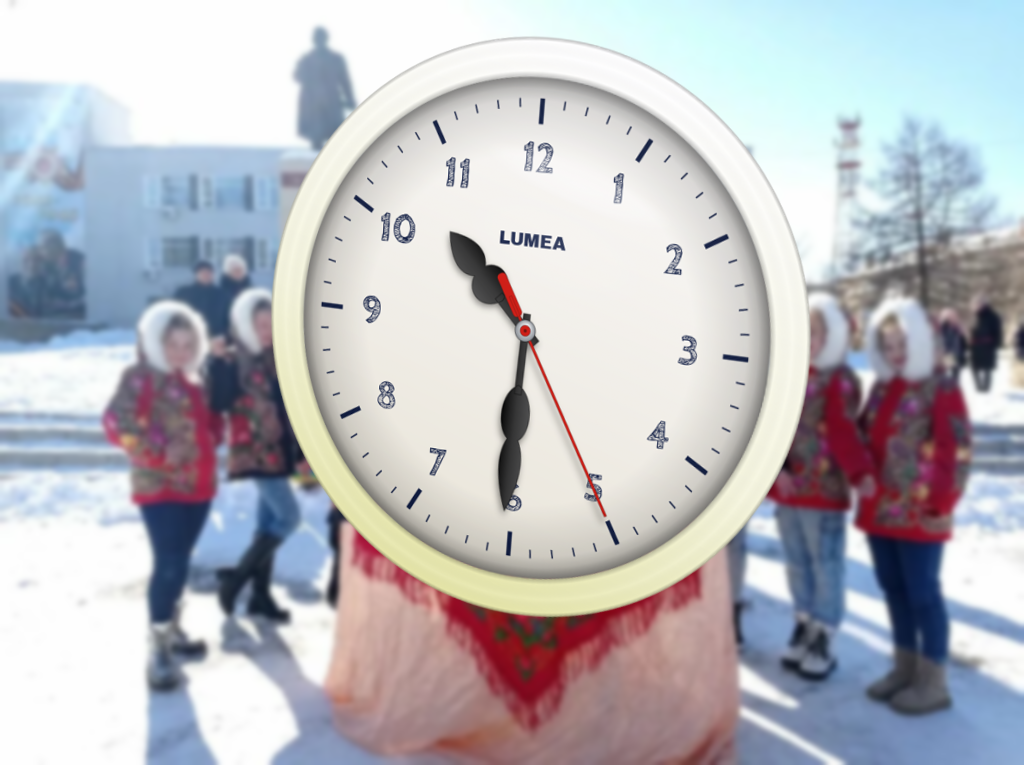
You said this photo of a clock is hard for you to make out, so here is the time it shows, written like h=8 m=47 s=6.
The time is h=10 m=30 s=25
